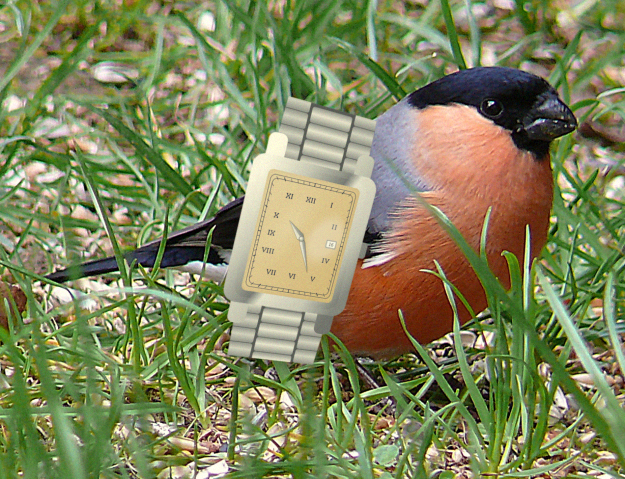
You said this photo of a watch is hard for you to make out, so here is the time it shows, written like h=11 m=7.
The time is h=10 m=26
